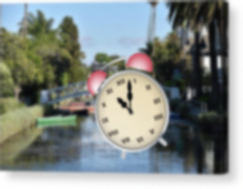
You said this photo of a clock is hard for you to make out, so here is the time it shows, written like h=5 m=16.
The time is h=11 m=3
